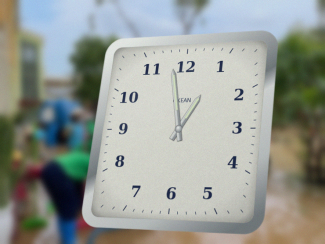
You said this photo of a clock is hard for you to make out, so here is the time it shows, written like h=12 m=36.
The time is h=12 m=58
